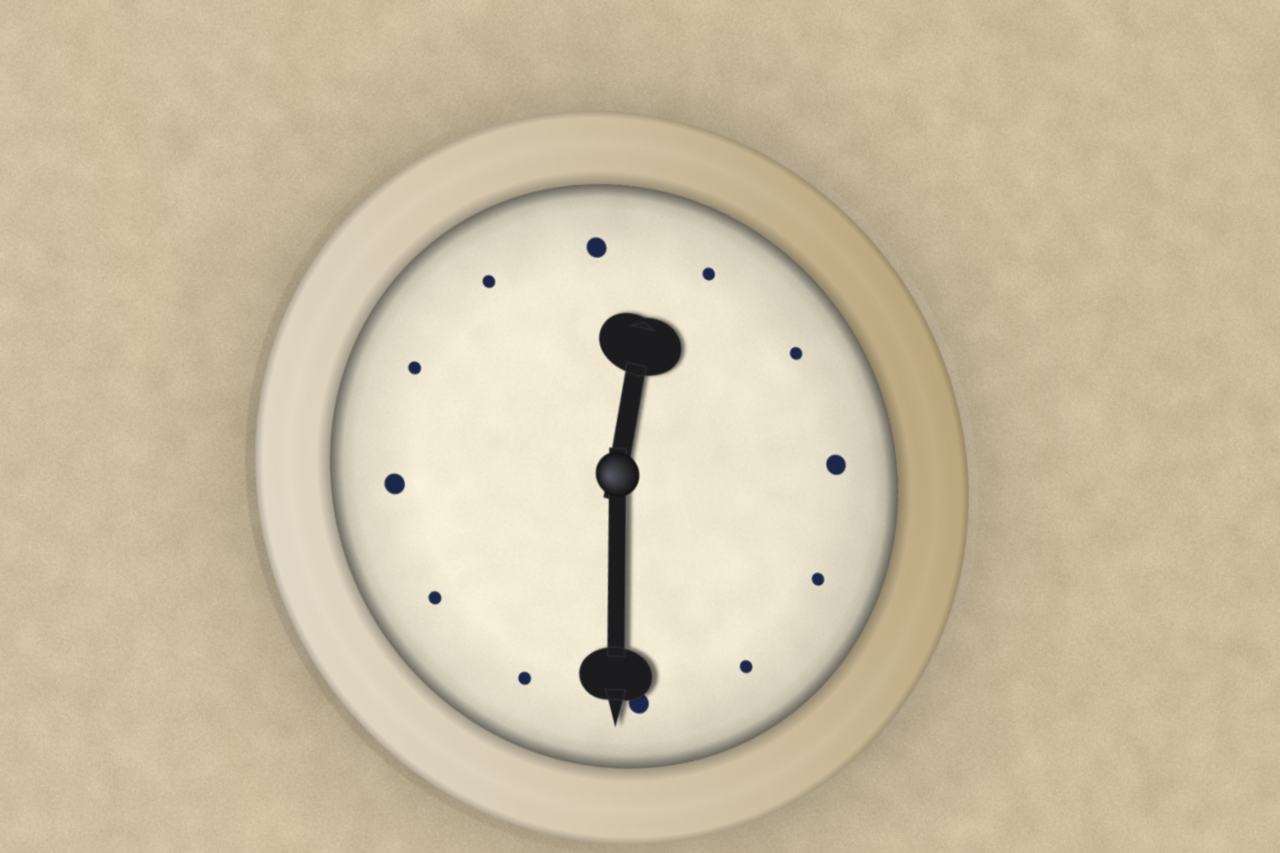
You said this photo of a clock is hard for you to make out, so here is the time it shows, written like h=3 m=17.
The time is h=12 m=31
